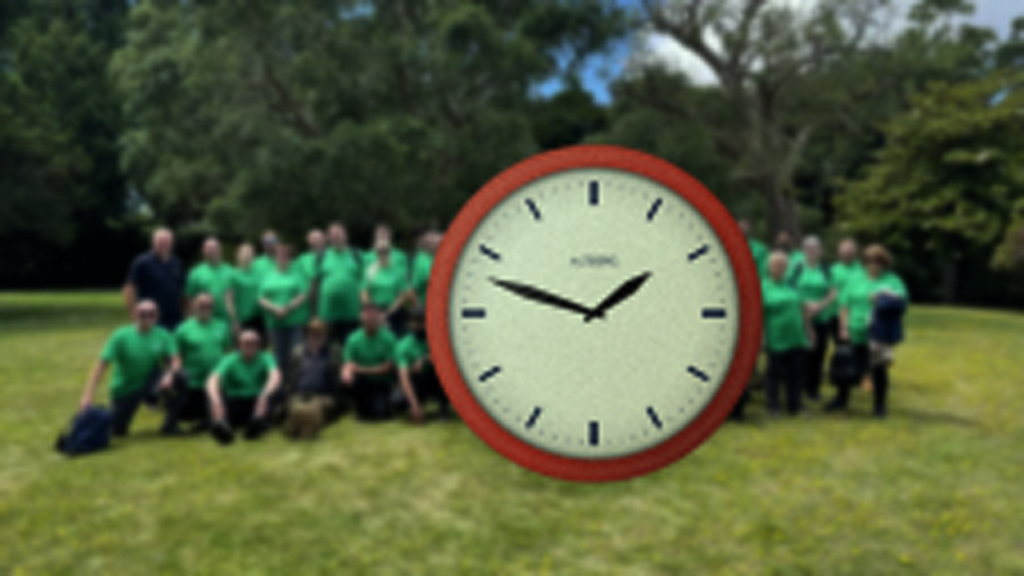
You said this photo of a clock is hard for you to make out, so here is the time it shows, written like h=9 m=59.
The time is h=1 m=48
